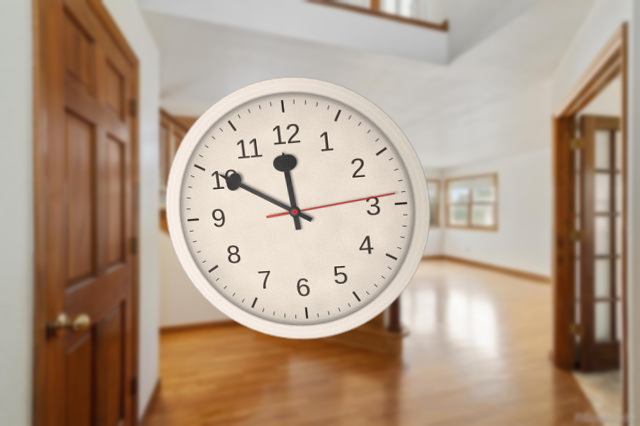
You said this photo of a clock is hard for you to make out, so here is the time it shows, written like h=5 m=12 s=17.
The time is h=11 m=50 s=14
